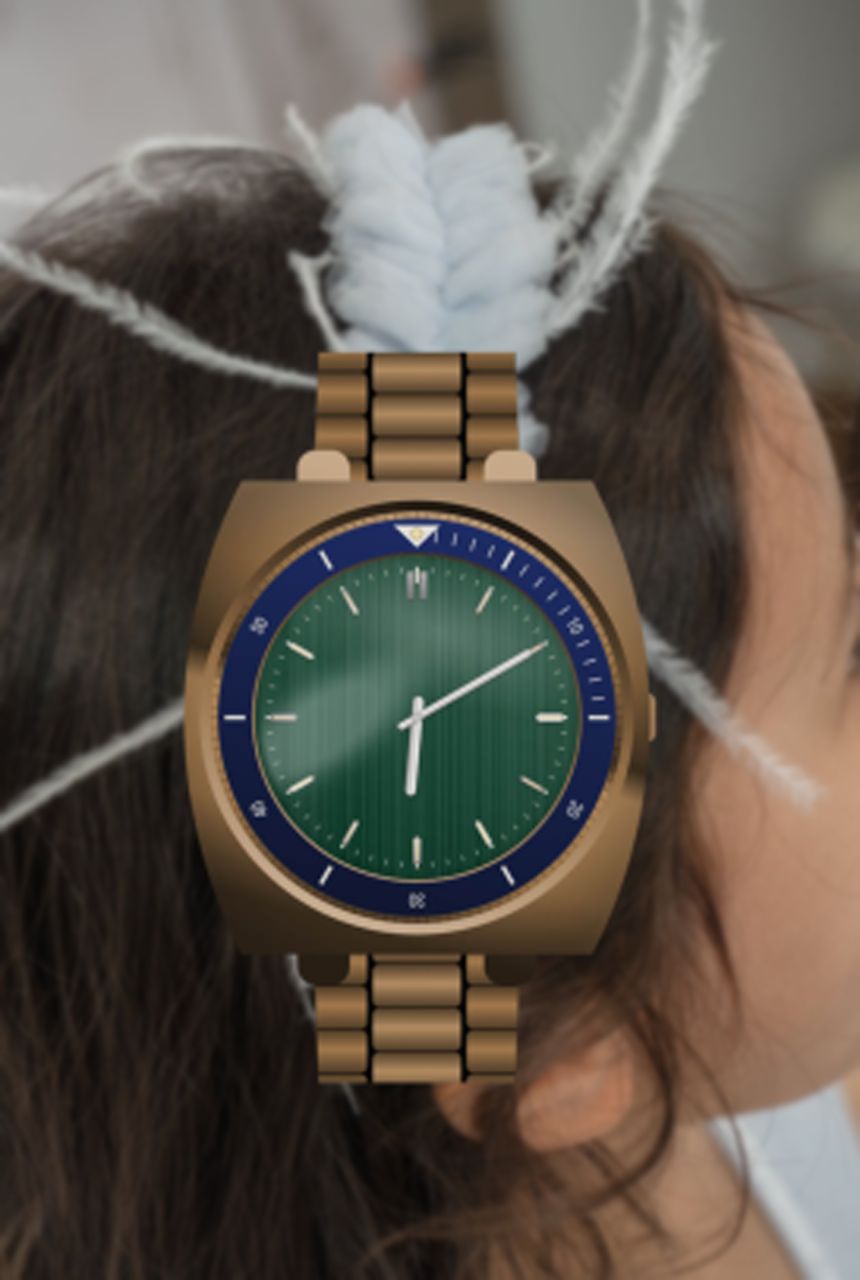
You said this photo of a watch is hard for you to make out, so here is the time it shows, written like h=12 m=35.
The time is h=6 m=10
